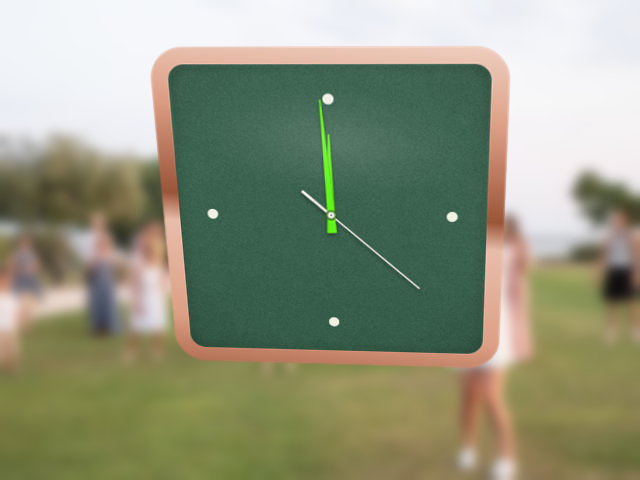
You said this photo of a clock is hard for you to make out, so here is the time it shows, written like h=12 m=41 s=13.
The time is h=11 m=59 s=22
